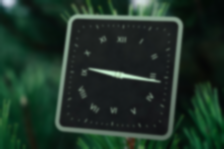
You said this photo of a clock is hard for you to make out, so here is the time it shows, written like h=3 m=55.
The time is h=9 m=16
